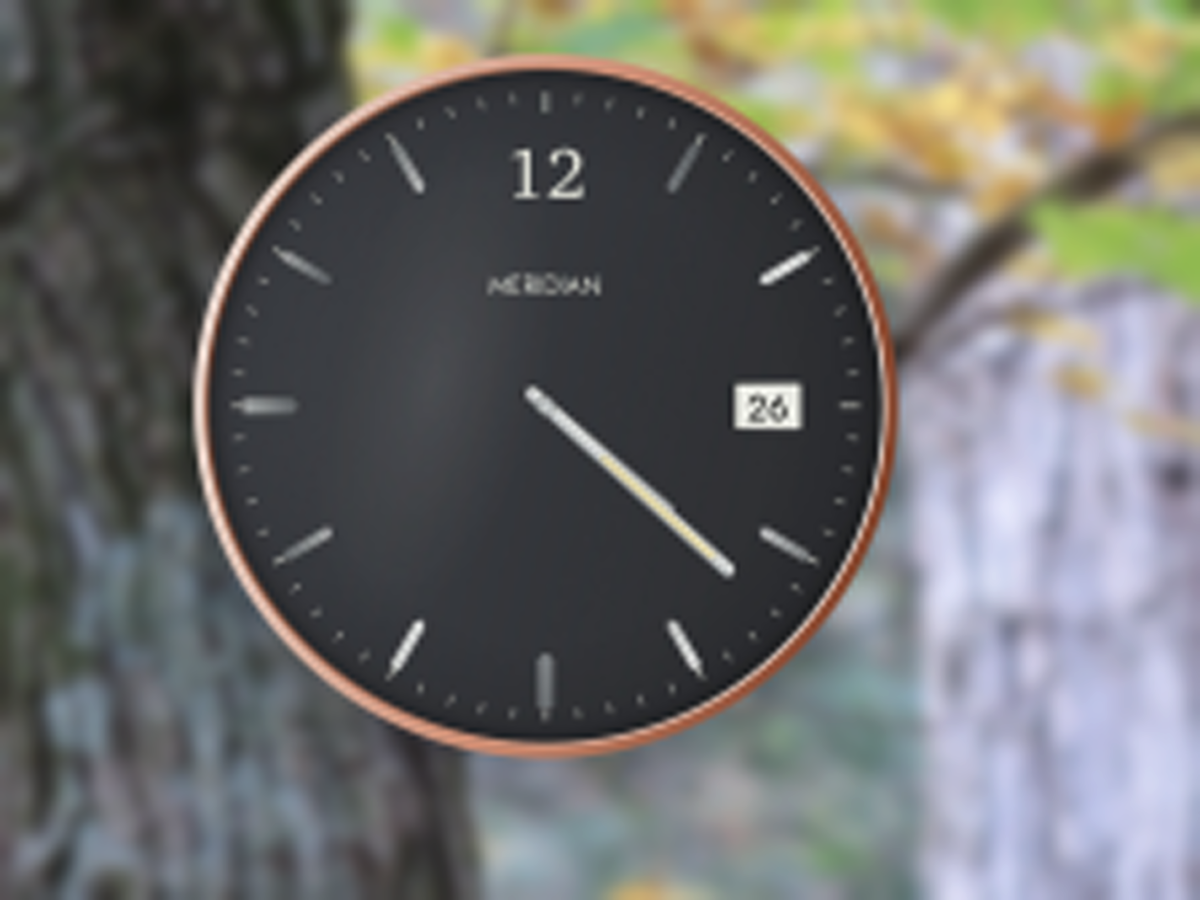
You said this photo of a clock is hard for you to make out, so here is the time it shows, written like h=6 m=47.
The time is h=4 m=22
